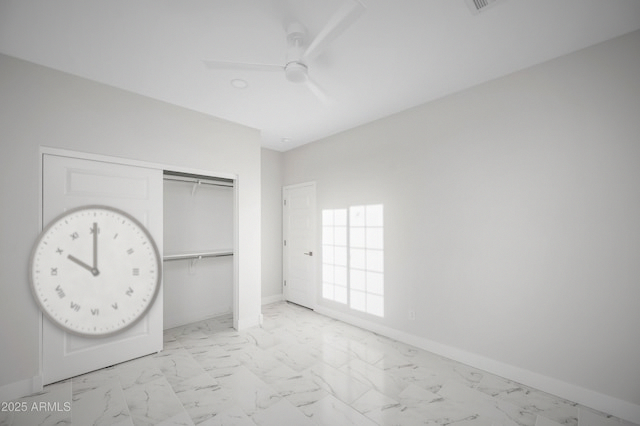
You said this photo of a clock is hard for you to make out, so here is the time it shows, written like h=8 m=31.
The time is h=10 m=0
